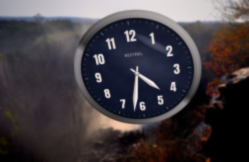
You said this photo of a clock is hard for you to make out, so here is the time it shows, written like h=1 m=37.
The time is h=4 m=32
